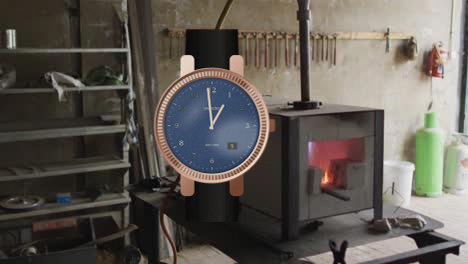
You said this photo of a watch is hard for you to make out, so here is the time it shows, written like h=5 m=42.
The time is h=12 m=59
